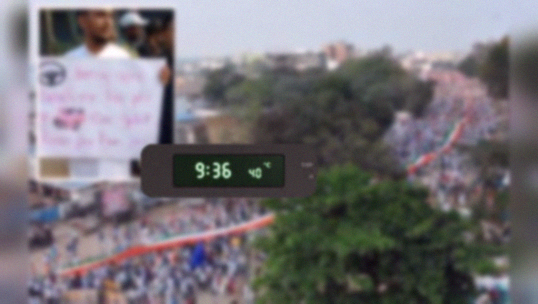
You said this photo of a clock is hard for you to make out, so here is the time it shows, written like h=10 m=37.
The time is h=9 m=36
